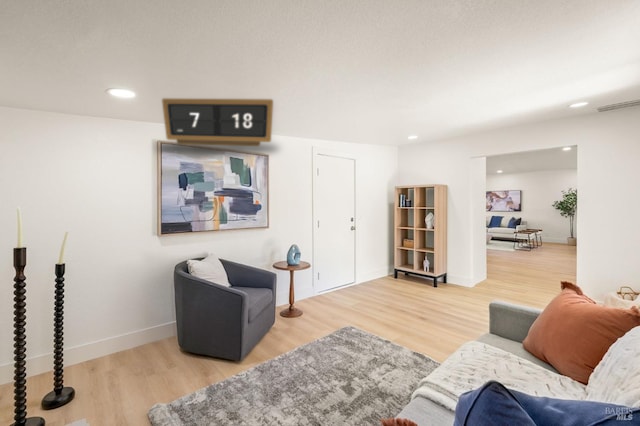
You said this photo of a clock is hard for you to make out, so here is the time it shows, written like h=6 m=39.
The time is h=7 m=18
